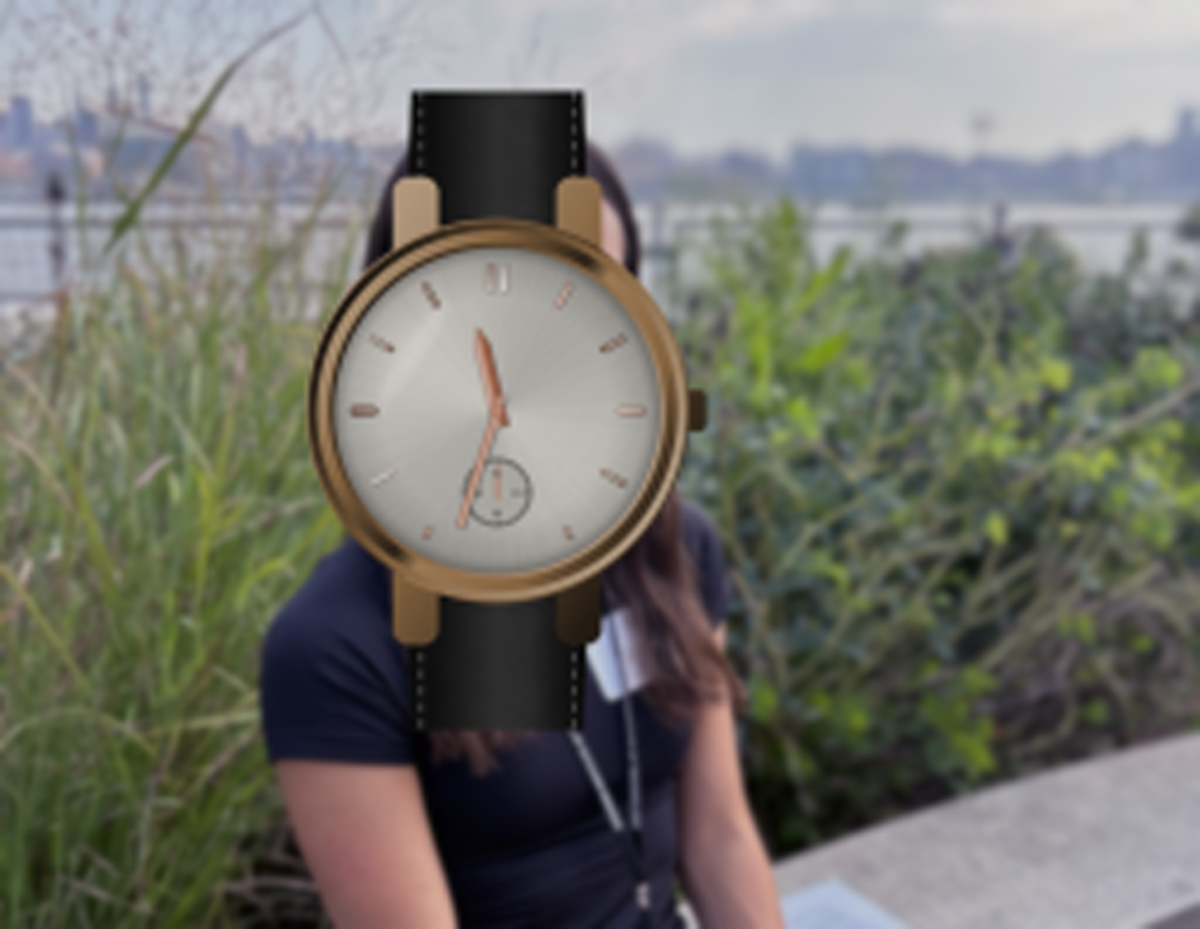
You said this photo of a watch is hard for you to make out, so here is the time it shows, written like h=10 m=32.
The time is h=11 m=33
